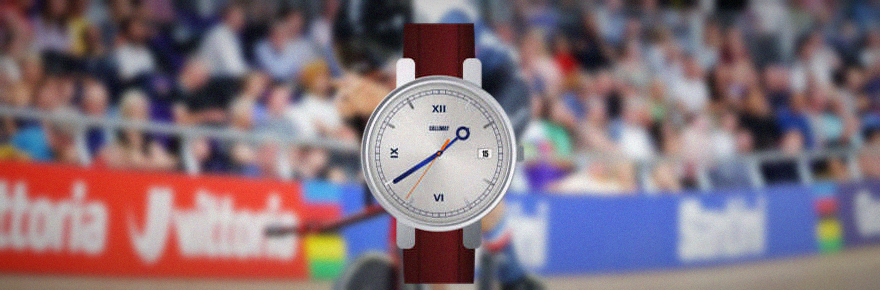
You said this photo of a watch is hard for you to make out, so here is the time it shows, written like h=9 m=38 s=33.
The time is h=1 m=39 s=36
